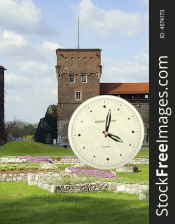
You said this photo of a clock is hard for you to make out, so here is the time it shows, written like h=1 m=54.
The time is h=4 m=2
